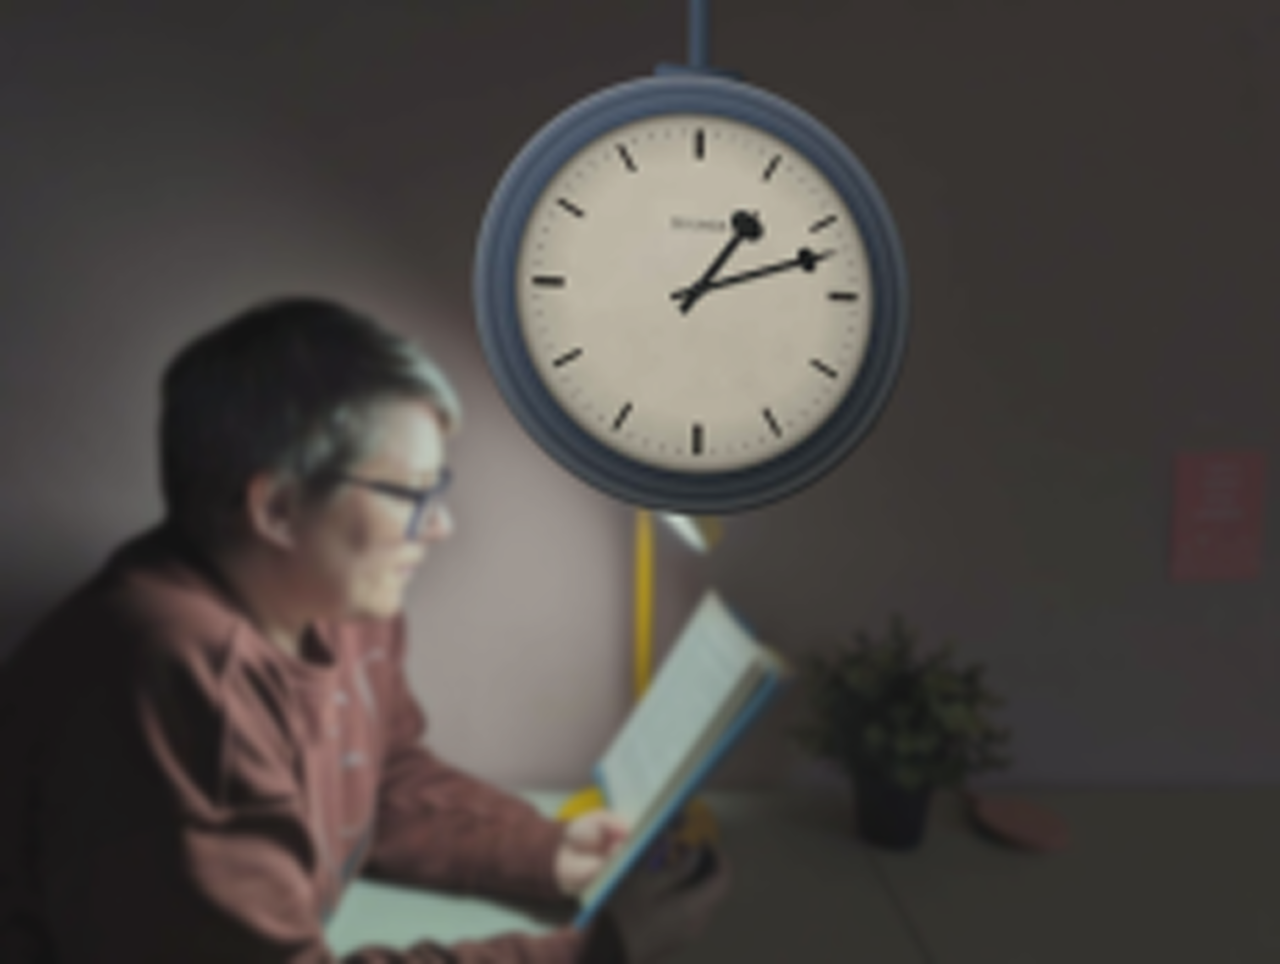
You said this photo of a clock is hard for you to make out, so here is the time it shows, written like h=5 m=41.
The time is h=1 m=12
